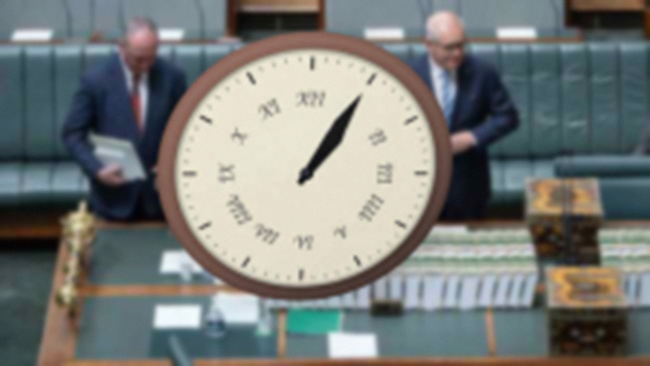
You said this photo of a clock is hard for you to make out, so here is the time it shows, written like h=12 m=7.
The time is h=1 m=5
